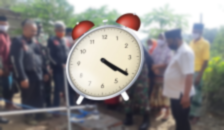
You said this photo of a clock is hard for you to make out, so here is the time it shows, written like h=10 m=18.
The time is h=4 m=21
